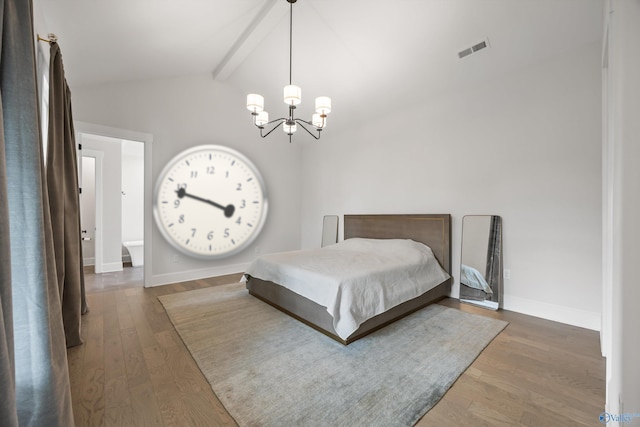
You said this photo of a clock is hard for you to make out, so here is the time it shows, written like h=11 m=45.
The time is h=3 m=48
